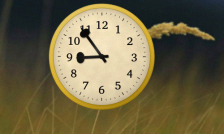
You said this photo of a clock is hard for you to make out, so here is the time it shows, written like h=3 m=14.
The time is h=8 m=54
